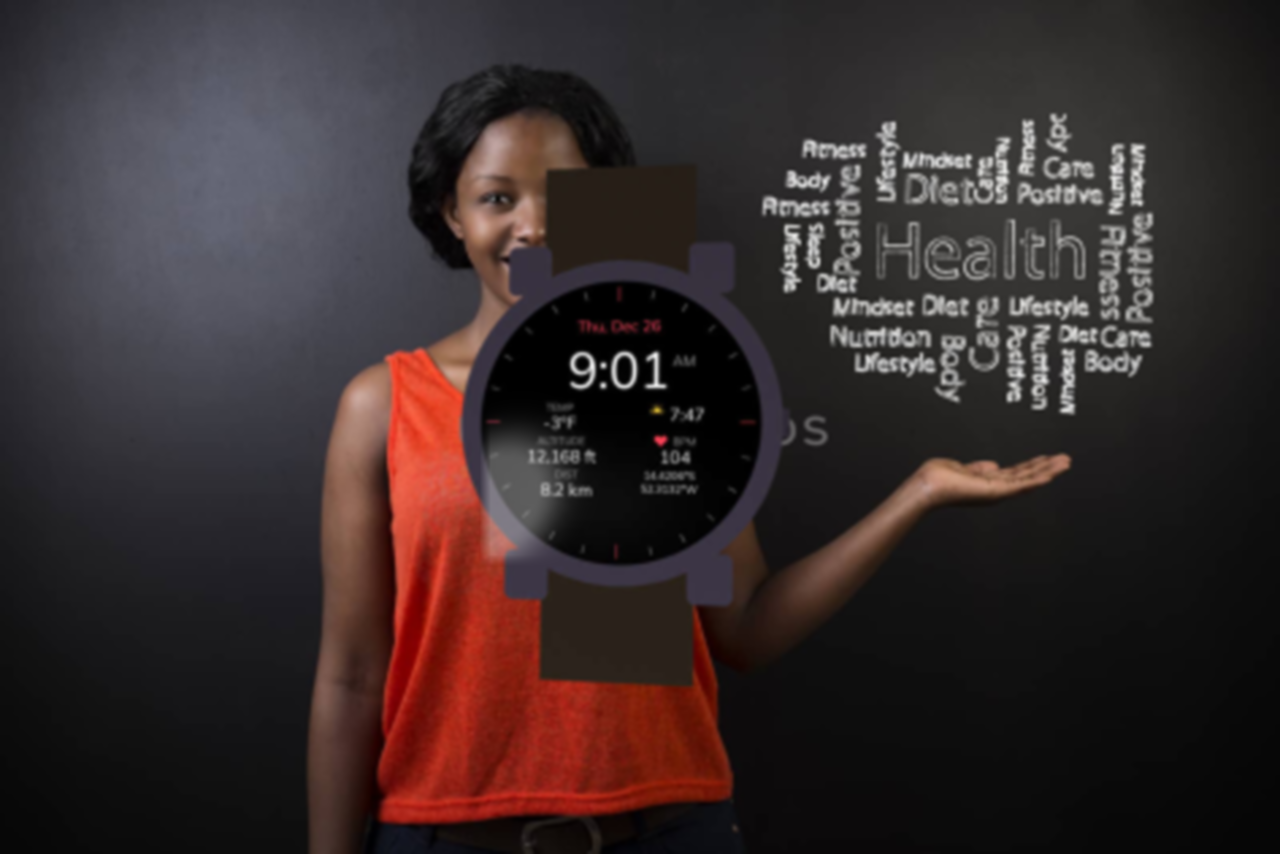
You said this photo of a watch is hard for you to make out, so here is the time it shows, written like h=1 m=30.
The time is h=9 m=1
